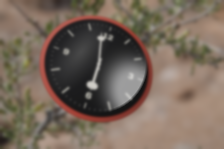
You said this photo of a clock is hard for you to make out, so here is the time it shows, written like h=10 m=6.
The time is h=5 m=58
